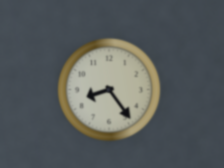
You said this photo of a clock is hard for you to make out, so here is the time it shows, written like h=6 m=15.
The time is h=8 m=24
